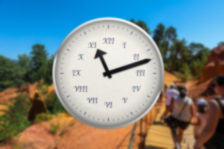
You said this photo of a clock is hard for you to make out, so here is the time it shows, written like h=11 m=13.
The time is h=11 m=12
